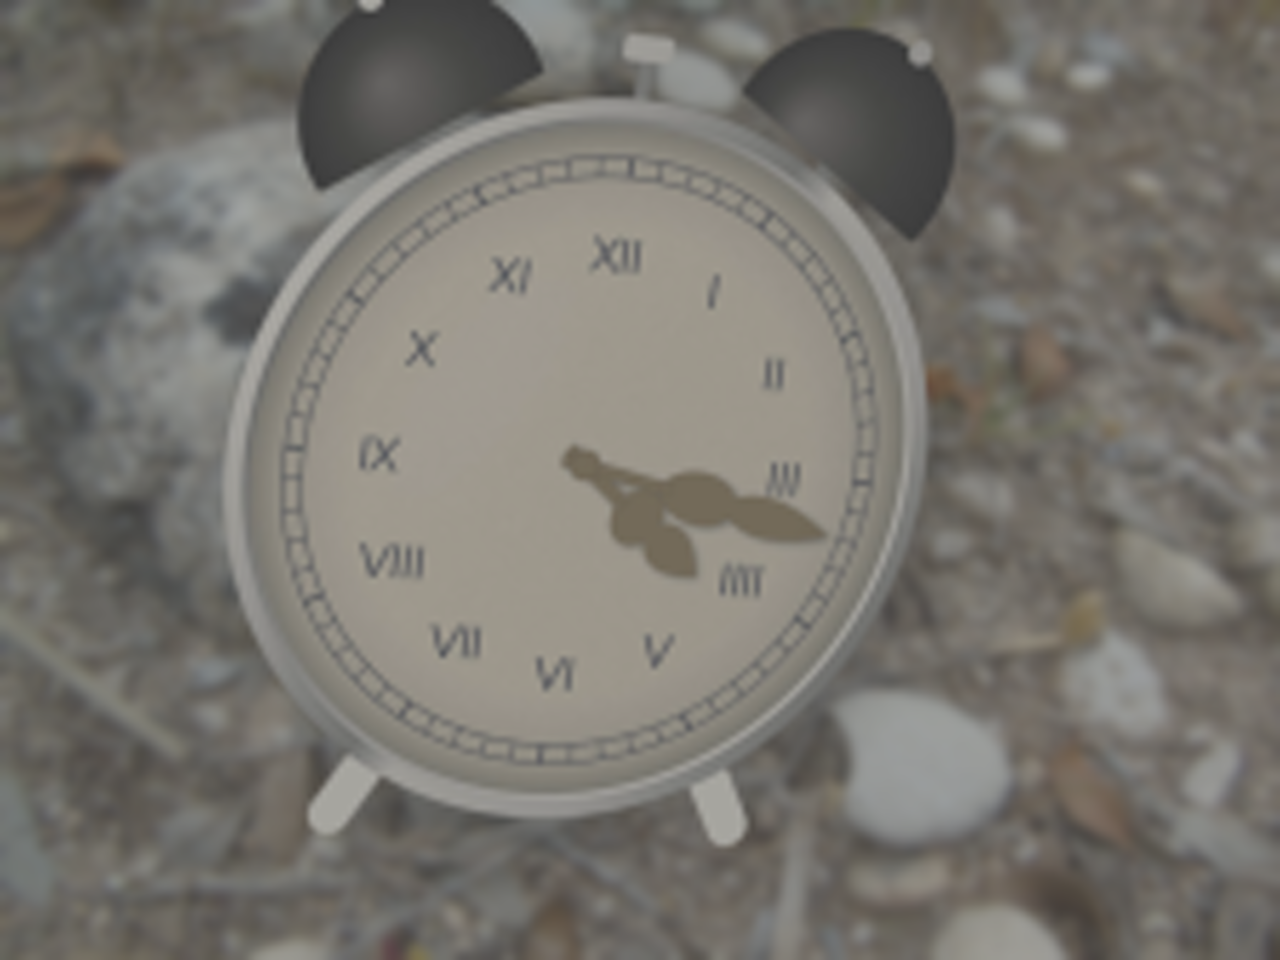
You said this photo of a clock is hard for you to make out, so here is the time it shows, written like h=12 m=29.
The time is h=4 m=17
